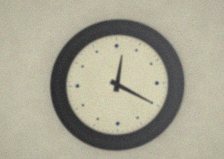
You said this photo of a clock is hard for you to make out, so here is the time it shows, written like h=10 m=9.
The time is h=12 m=20
